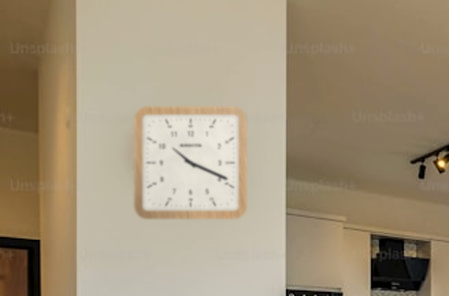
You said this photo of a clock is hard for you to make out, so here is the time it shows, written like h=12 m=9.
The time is h=10 m=19
